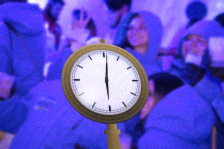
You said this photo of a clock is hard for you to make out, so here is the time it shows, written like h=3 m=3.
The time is h=6 m=1
